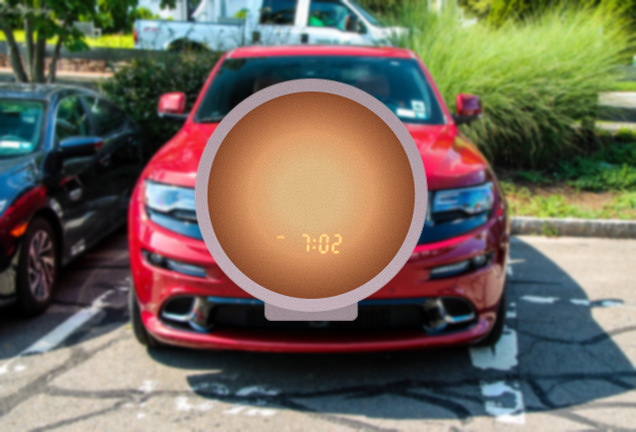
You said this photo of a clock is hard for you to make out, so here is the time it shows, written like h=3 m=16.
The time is h=7 m=2
